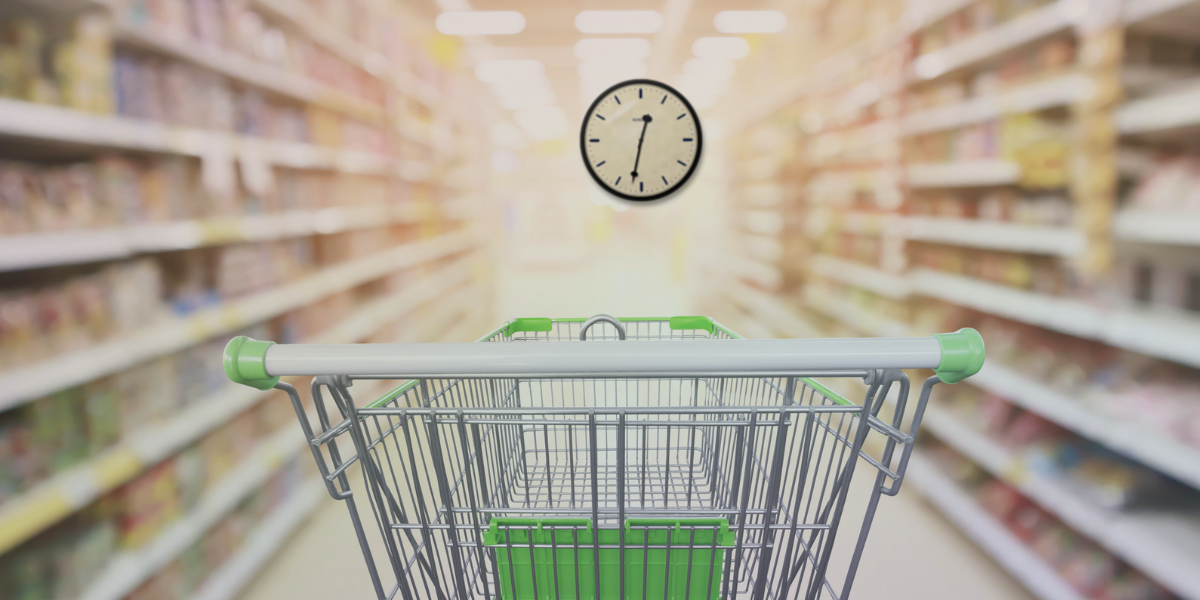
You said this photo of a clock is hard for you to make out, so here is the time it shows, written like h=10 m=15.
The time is h=12 m=32
